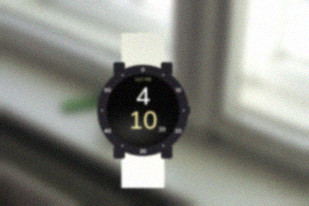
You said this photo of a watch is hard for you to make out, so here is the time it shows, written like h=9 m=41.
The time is h=4 m=10
